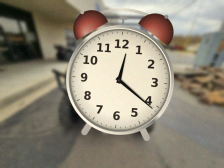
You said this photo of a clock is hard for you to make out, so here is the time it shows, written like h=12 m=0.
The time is h=12 m=21
